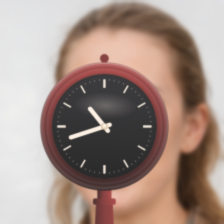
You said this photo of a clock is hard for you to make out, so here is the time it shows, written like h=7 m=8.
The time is h=10 m=42
